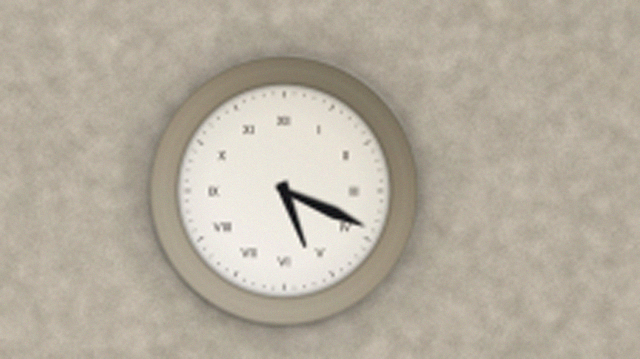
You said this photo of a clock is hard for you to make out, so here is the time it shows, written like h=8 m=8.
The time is h=5 m=19
